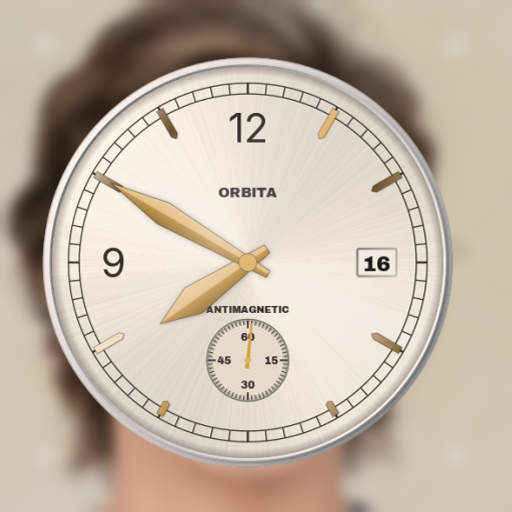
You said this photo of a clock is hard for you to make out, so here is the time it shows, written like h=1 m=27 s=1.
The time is h=7 m=50 s=1
